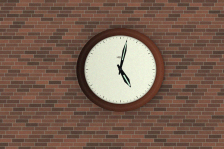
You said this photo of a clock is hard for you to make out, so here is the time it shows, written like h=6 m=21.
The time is h=5 m=2
